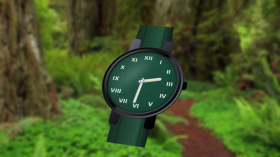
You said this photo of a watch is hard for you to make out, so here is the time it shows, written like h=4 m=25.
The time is h=2 m=31
